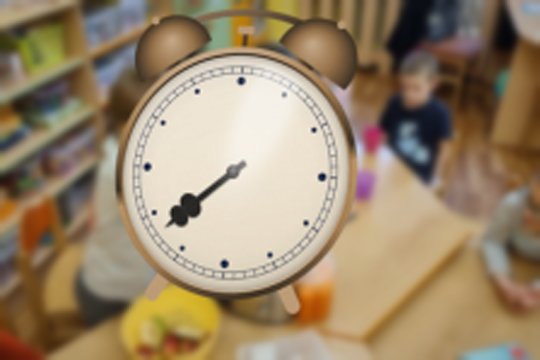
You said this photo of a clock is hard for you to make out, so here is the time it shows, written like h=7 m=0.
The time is h=7 m=38
